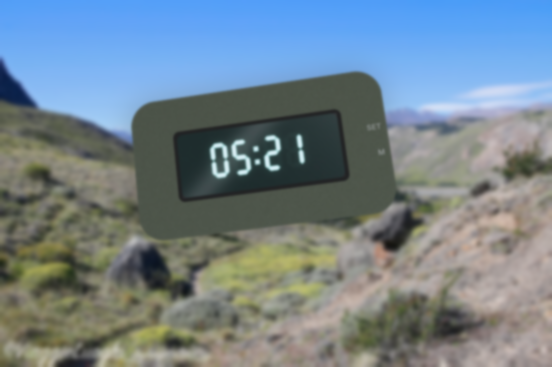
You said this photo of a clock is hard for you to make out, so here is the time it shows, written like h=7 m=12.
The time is h=5 m=21
